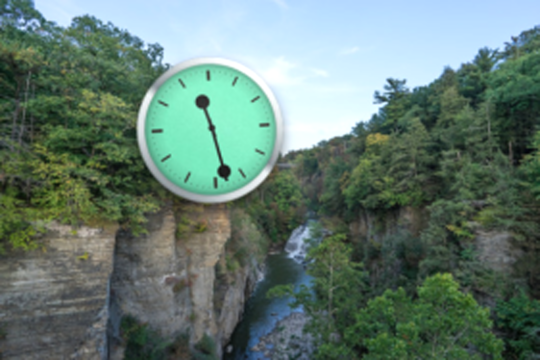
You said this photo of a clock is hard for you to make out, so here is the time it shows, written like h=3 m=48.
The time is h=11 m=28
